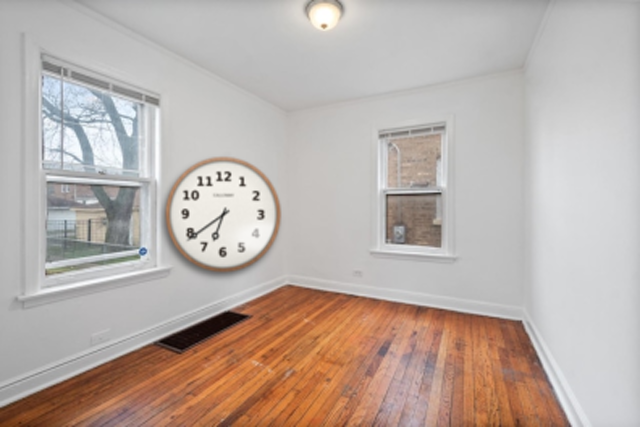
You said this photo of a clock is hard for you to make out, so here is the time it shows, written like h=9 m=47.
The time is h=6 m=39
